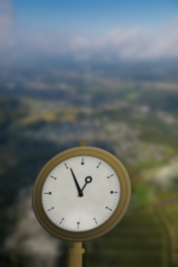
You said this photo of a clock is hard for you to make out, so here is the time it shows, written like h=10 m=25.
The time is h=12 m=56
